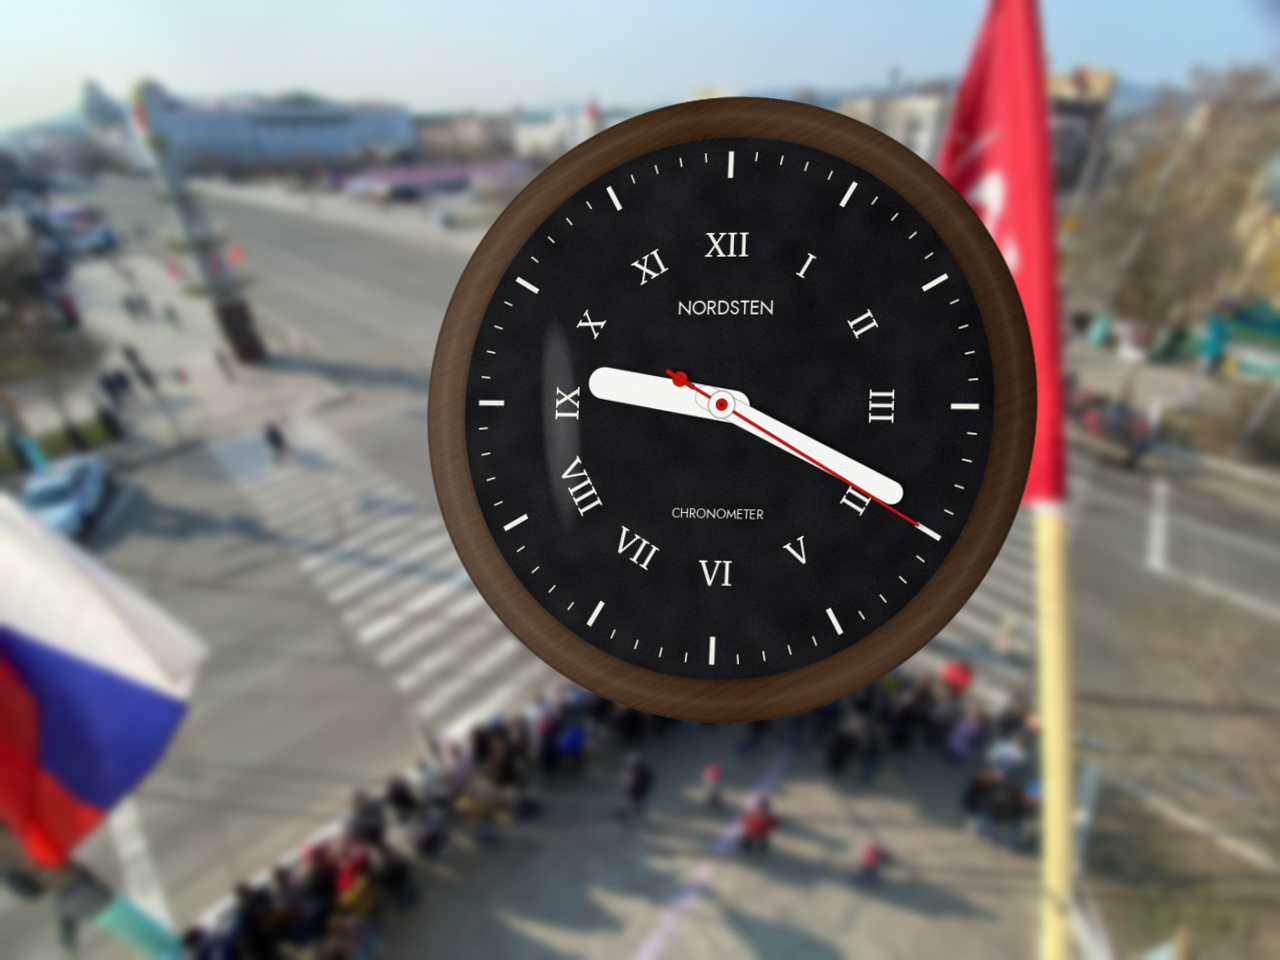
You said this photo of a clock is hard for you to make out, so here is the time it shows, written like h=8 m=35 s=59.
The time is h=9 m=19 s=20
